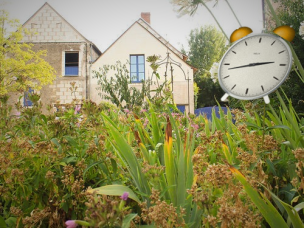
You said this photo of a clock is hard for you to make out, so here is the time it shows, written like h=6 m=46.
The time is h=2 m=43
